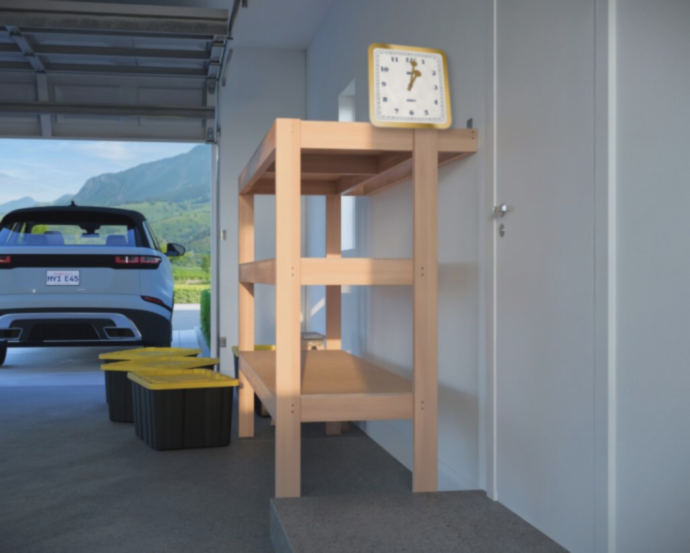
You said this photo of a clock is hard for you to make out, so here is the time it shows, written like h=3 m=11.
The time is h=1 m=2
